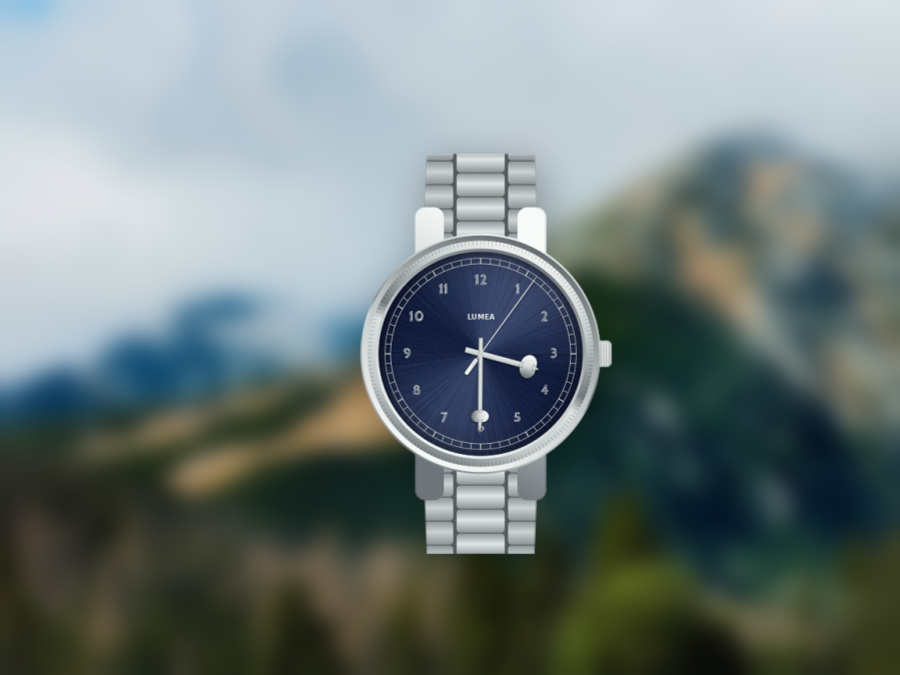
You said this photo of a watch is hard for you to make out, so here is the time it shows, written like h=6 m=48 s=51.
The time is h=3 m=30 s=6
